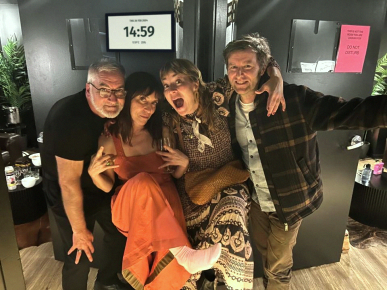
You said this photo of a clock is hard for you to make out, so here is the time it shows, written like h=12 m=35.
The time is h=14 m=59
